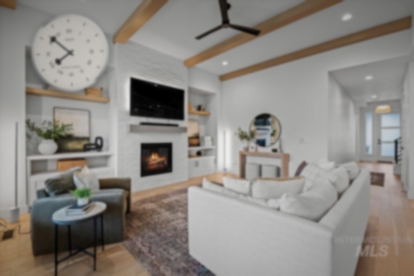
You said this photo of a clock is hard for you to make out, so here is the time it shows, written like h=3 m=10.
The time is h=7 m=52
